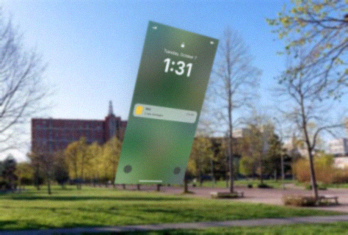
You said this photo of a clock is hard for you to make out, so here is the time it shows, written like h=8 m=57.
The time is h=1 m=31
